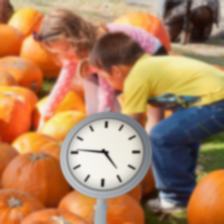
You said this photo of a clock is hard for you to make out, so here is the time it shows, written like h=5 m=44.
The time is h=4 m=46
